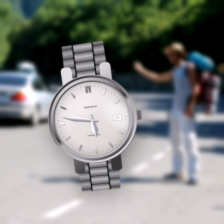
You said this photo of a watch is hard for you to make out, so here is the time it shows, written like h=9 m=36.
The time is h=5 m=47
